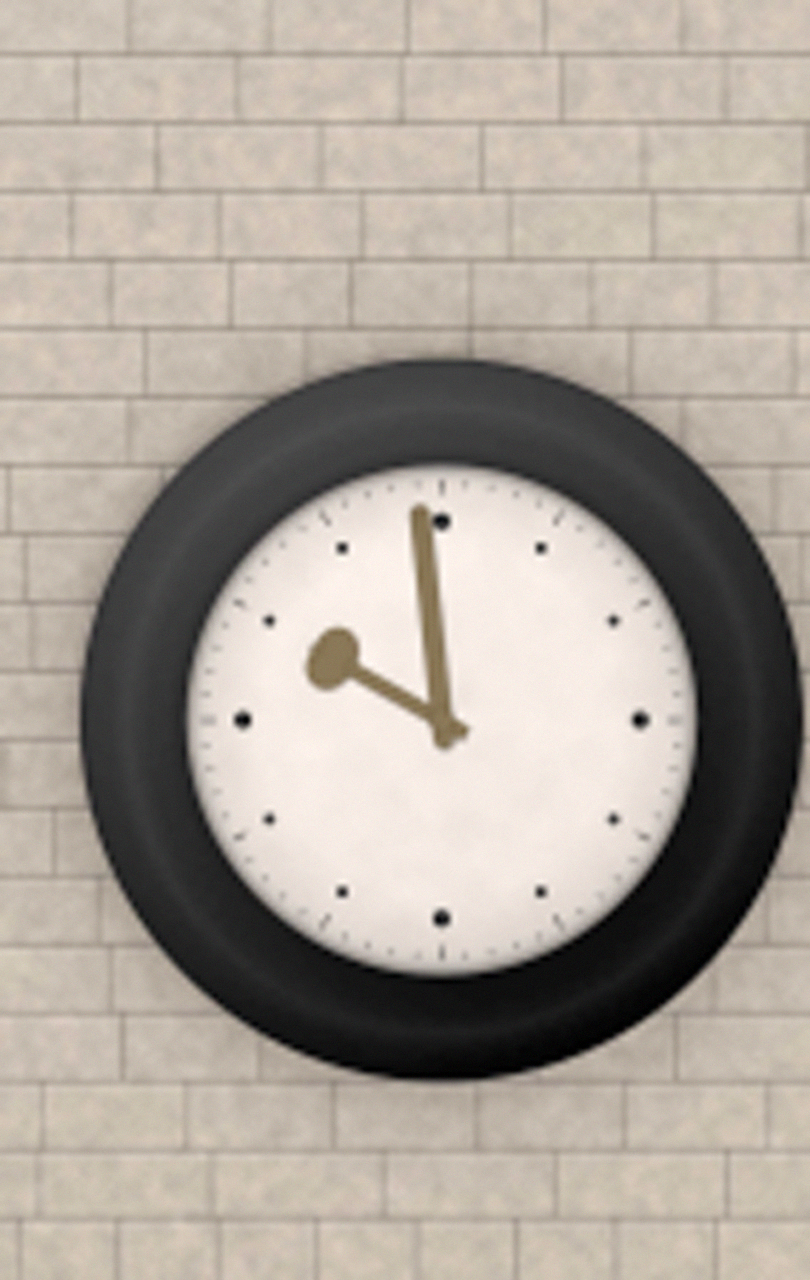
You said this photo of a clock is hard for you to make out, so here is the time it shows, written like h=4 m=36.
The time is h=9 m=59
